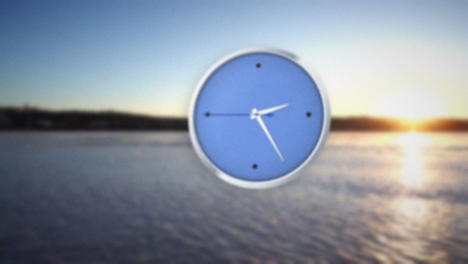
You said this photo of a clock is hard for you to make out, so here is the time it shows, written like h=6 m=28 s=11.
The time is h=2 m=24 s=45
